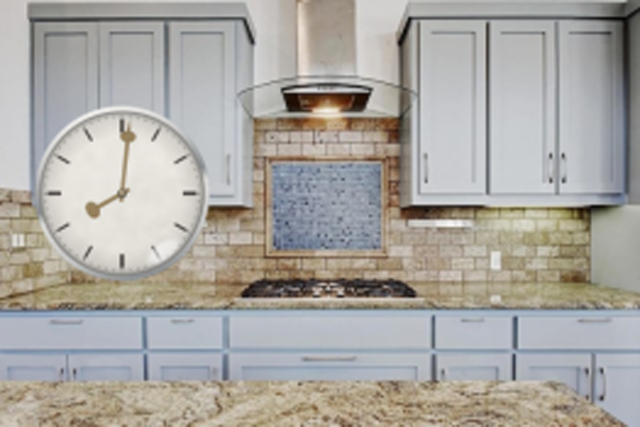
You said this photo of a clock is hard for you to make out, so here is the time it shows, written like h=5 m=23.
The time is h=8 m=1
